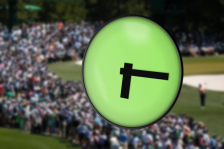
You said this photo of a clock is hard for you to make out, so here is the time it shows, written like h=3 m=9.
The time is h=6 m=16
